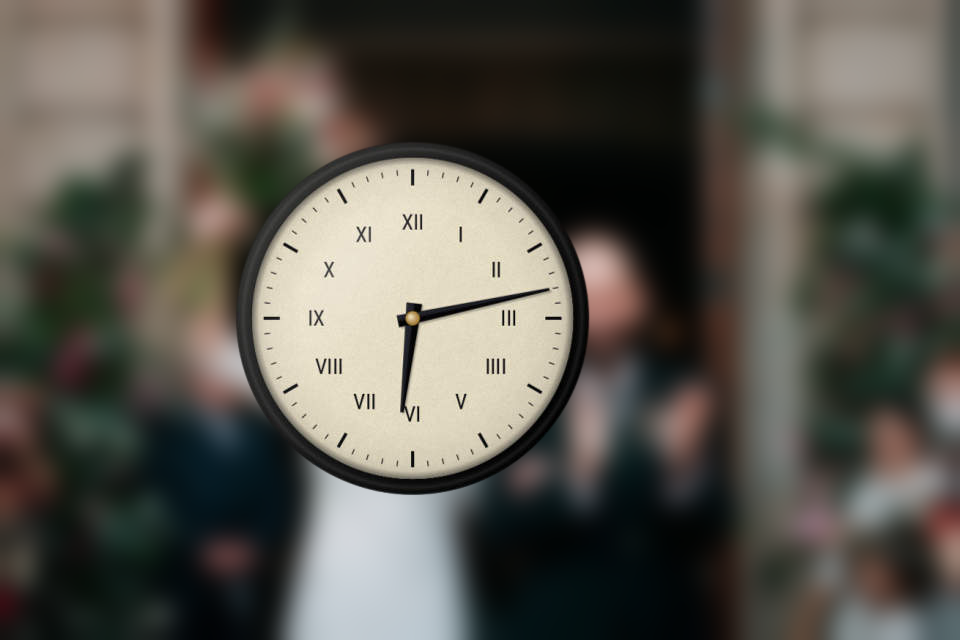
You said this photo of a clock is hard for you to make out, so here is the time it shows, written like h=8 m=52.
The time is h=6 m=13
